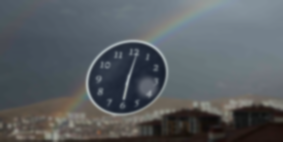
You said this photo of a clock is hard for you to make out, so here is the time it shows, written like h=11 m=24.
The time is h=6 m=1
